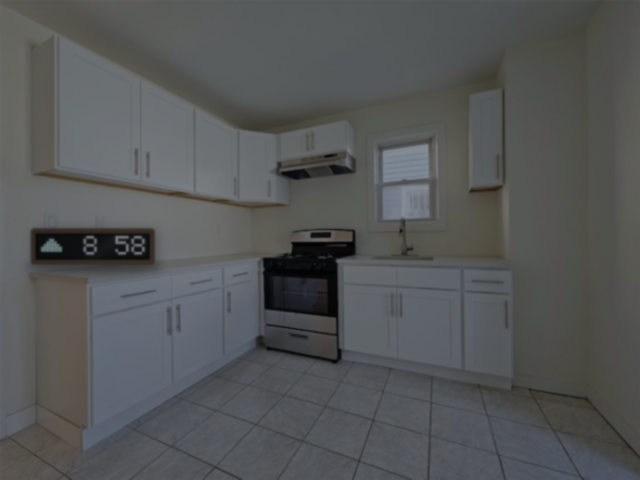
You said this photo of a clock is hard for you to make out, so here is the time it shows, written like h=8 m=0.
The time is h=8 m=58
